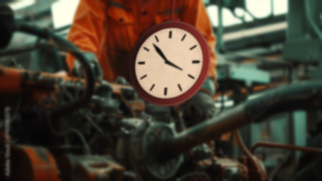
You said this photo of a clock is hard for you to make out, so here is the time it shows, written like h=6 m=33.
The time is h=3 m=53
